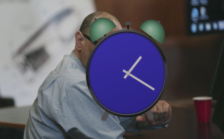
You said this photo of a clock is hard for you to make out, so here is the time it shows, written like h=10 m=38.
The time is h=1 m=20
